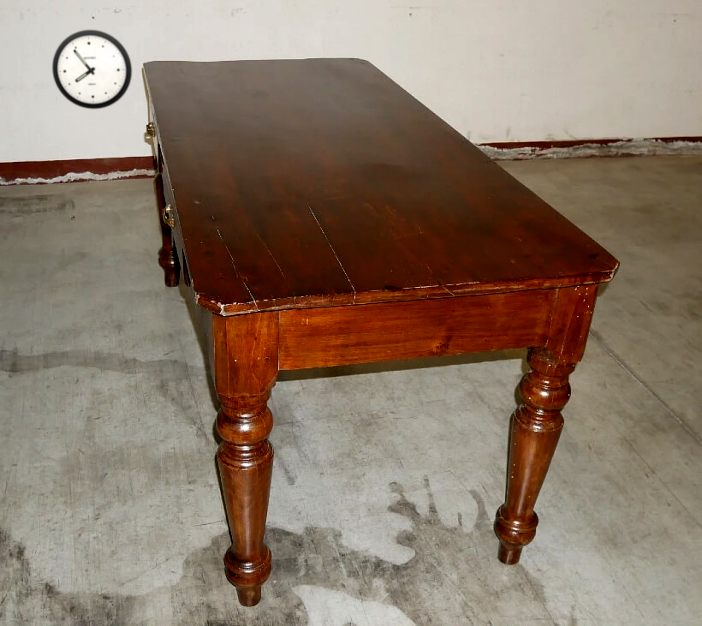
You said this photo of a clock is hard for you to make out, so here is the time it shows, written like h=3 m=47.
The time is h=7 m=54
